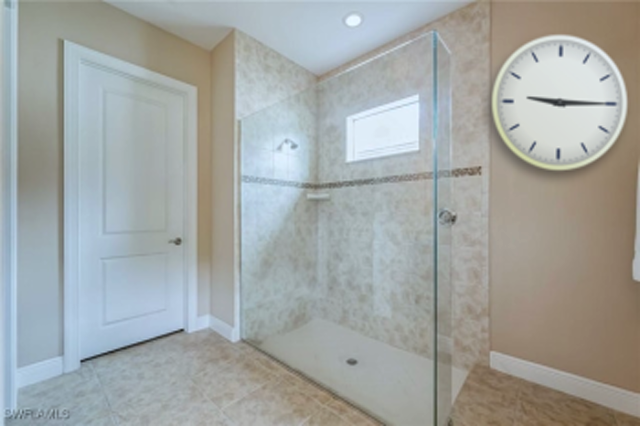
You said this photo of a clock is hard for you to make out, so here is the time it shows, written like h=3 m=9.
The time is h=9 m=15
